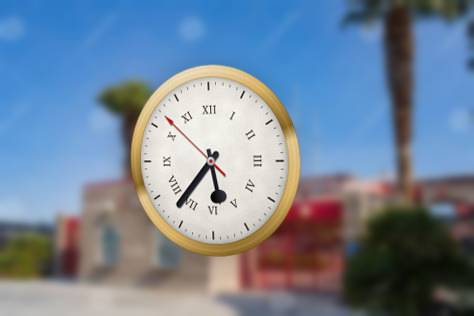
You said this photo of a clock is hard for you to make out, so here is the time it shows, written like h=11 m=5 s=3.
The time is h=5 m=36 s=52
